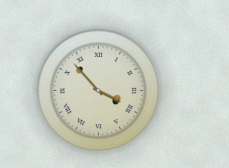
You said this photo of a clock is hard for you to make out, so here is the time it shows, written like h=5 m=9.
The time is h=3 m=53
